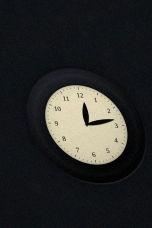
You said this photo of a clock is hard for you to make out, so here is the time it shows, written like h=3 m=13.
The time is h=12 m=13
